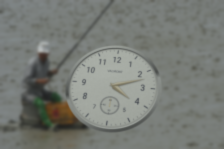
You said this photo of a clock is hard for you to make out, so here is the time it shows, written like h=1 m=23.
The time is h=4 m=12
